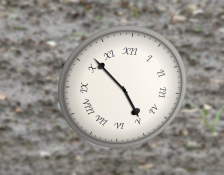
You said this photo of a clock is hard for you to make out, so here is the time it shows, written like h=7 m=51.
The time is h=4 m=52
